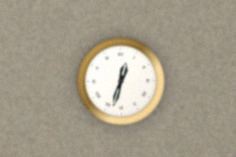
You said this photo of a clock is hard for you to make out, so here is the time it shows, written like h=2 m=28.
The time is h=12 m=33
